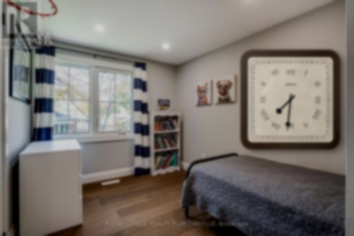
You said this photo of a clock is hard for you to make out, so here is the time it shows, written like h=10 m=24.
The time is h=7 m=31
